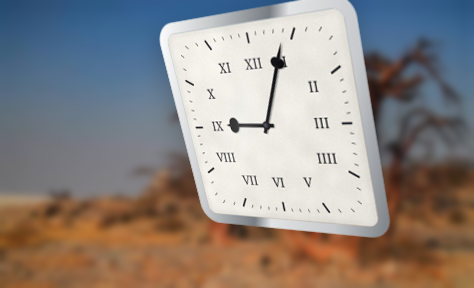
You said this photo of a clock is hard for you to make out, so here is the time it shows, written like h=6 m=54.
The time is h=9 m=4
